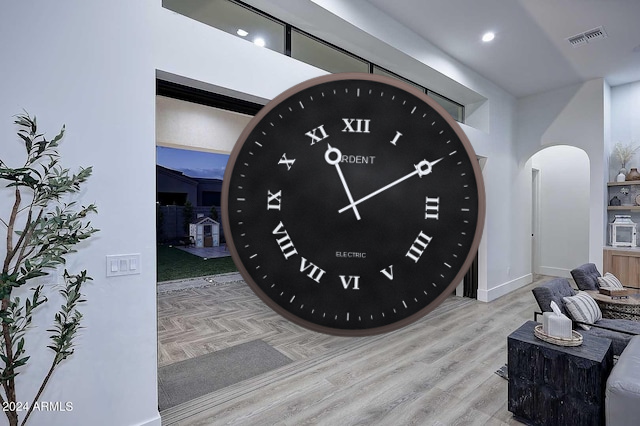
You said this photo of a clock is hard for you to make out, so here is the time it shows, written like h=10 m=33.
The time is h=11 m=10
